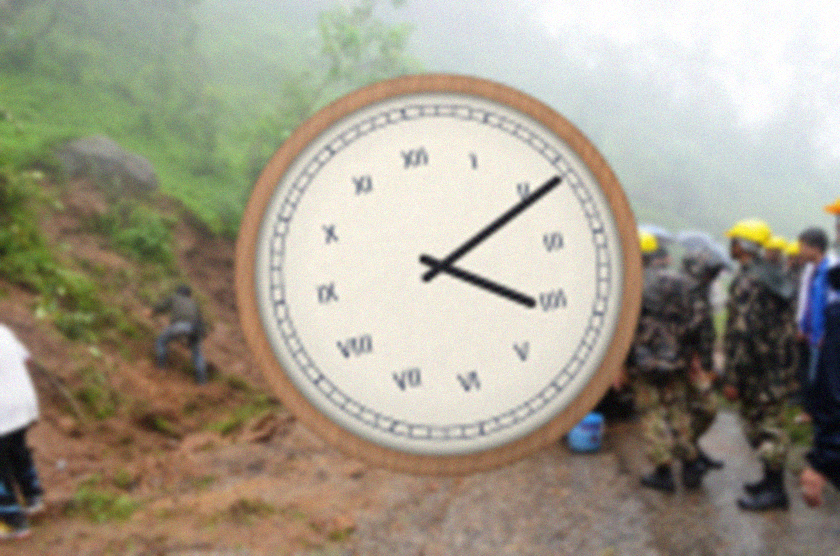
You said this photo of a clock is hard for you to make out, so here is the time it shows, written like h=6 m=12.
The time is h=4 m=11
